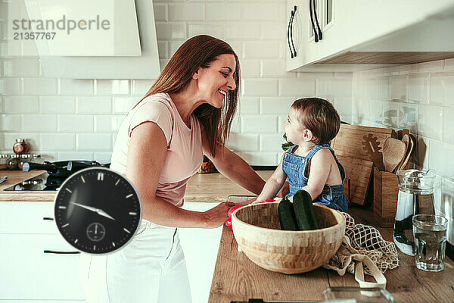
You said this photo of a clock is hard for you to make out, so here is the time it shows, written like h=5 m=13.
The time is h=3 m=47
